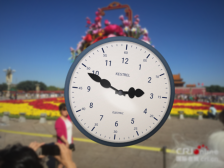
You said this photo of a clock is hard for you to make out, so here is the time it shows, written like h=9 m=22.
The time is h=2 m=49
